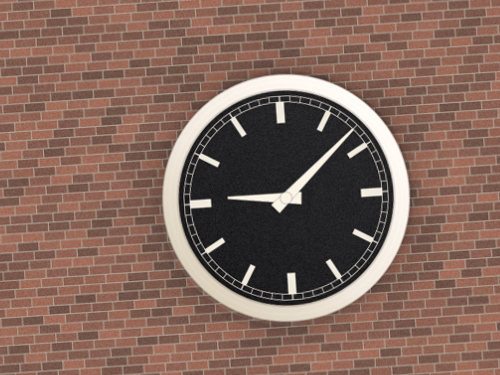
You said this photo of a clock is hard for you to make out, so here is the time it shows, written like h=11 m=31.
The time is h=9 m=8
